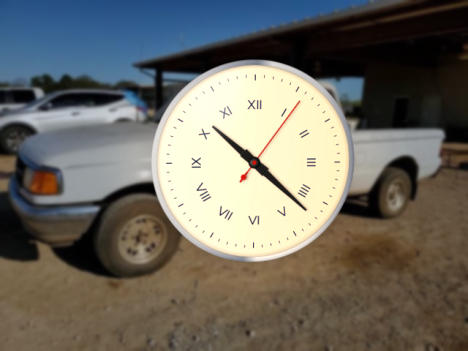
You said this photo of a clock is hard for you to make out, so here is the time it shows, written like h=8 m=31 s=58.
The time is h=10 m=22 s=6
